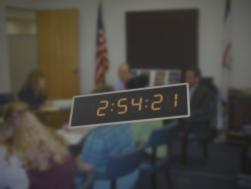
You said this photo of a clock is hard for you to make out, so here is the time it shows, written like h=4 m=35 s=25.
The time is h=2 m=54 s=21
